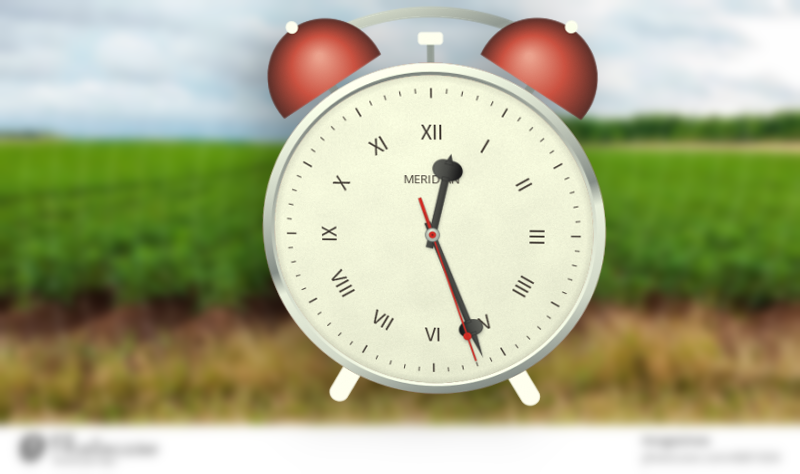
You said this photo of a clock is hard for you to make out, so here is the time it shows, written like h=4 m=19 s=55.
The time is h=12 m=26 s=27
